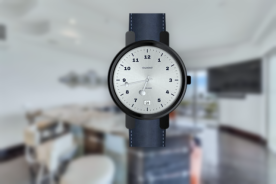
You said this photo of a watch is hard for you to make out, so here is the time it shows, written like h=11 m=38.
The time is h=6 m=43
